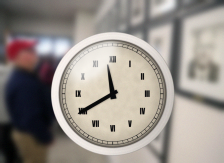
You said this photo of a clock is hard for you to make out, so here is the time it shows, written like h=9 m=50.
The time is h=11 m=40
